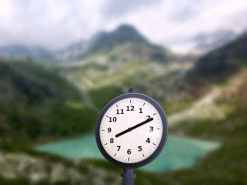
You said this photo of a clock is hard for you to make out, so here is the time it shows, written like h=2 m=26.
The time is h=8 m=11
